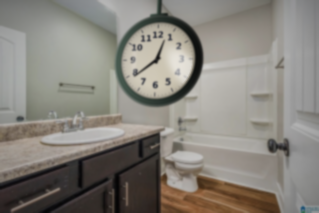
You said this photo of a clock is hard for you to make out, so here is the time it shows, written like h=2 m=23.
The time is h=12 m=39
